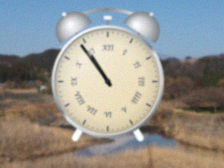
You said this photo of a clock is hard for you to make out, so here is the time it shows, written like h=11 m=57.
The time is h=10 m=54
